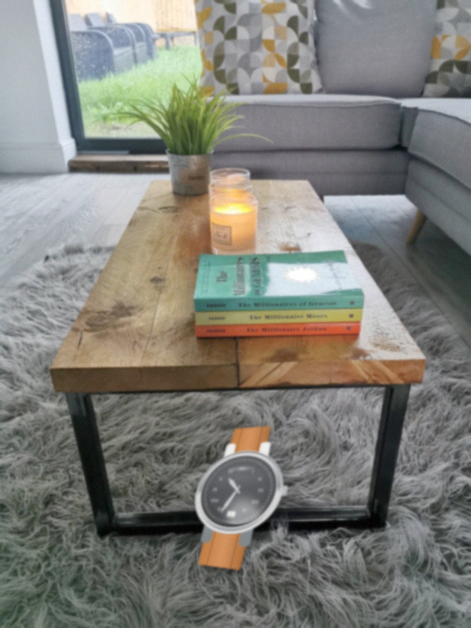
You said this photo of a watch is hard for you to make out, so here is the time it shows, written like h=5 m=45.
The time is h=10 m=34
